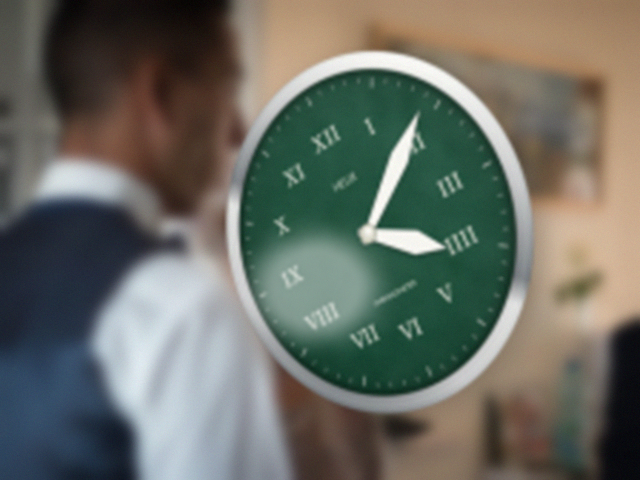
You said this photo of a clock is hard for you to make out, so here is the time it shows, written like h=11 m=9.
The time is h=4 m=9
